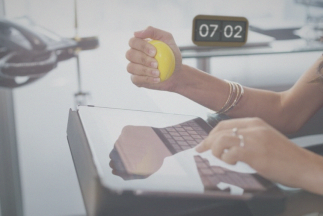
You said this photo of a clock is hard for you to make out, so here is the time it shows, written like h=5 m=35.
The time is h=7 m=2
